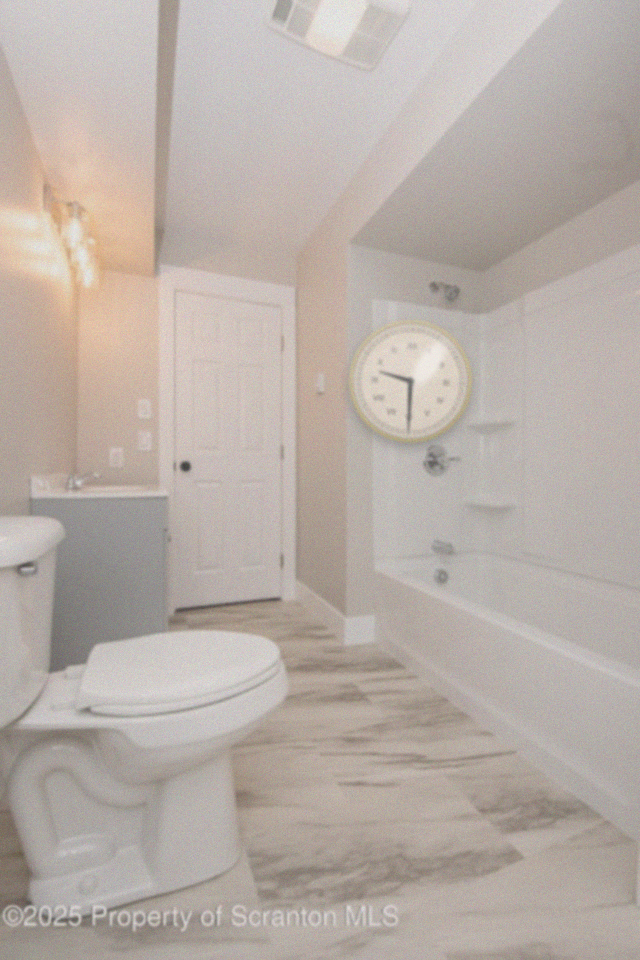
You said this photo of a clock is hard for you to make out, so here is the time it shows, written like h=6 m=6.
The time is h=9 m=30
